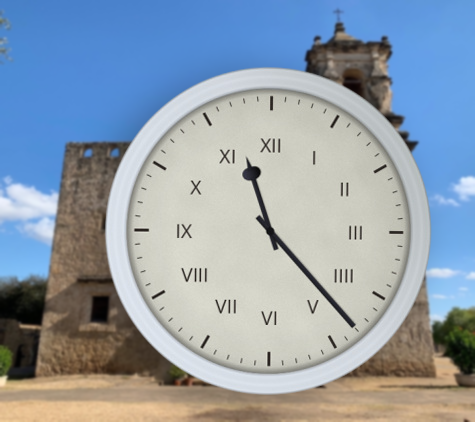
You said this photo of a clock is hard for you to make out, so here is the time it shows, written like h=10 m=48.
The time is h=11 m=23
